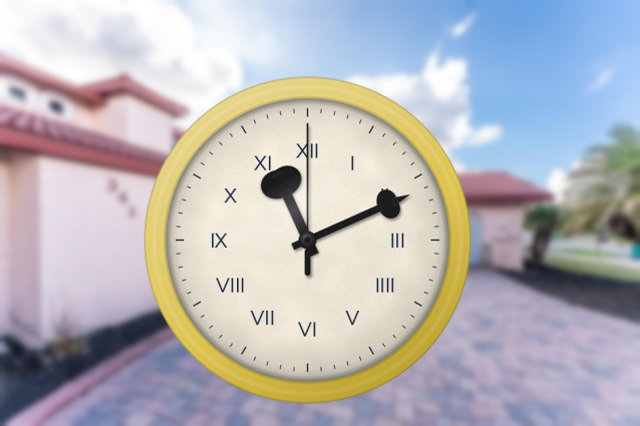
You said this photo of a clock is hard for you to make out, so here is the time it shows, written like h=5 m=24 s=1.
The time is h=11 m=11 s=0
